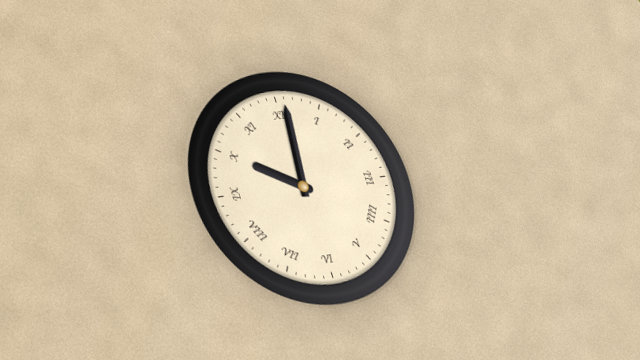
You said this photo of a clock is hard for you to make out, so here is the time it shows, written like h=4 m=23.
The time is h=10 m=1
